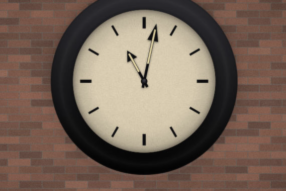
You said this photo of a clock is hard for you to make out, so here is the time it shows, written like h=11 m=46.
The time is h=11 m=2
